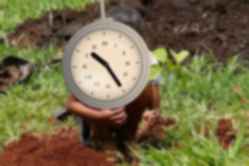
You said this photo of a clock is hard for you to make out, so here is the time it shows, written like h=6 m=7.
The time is h=10 m=25
